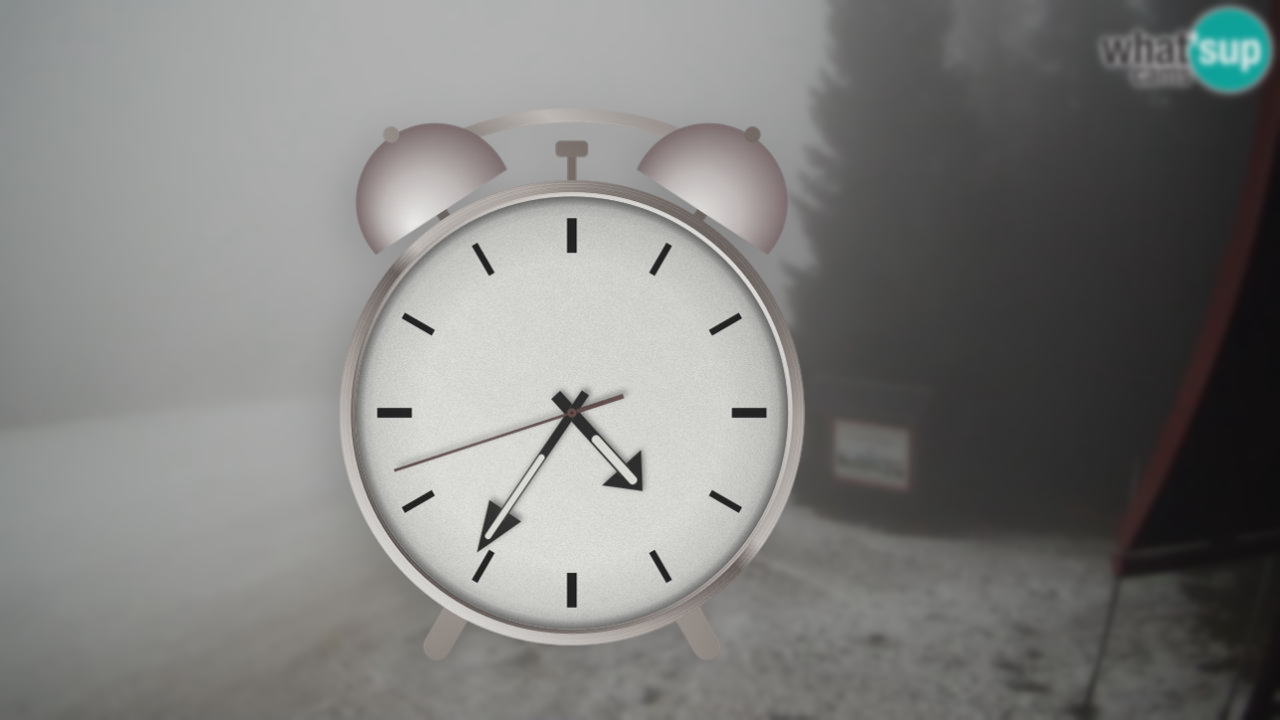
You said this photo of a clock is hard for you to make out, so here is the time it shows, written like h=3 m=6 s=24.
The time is h=4 m=35 s=42
